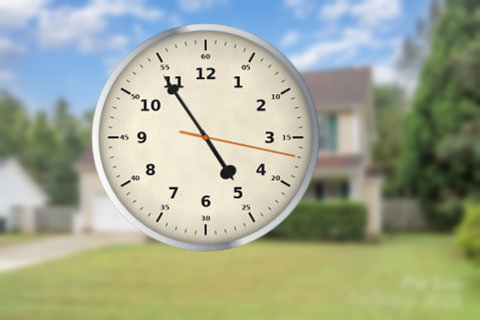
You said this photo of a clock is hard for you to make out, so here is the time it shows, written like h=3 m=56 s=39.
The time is h=4 m=54 s=17
